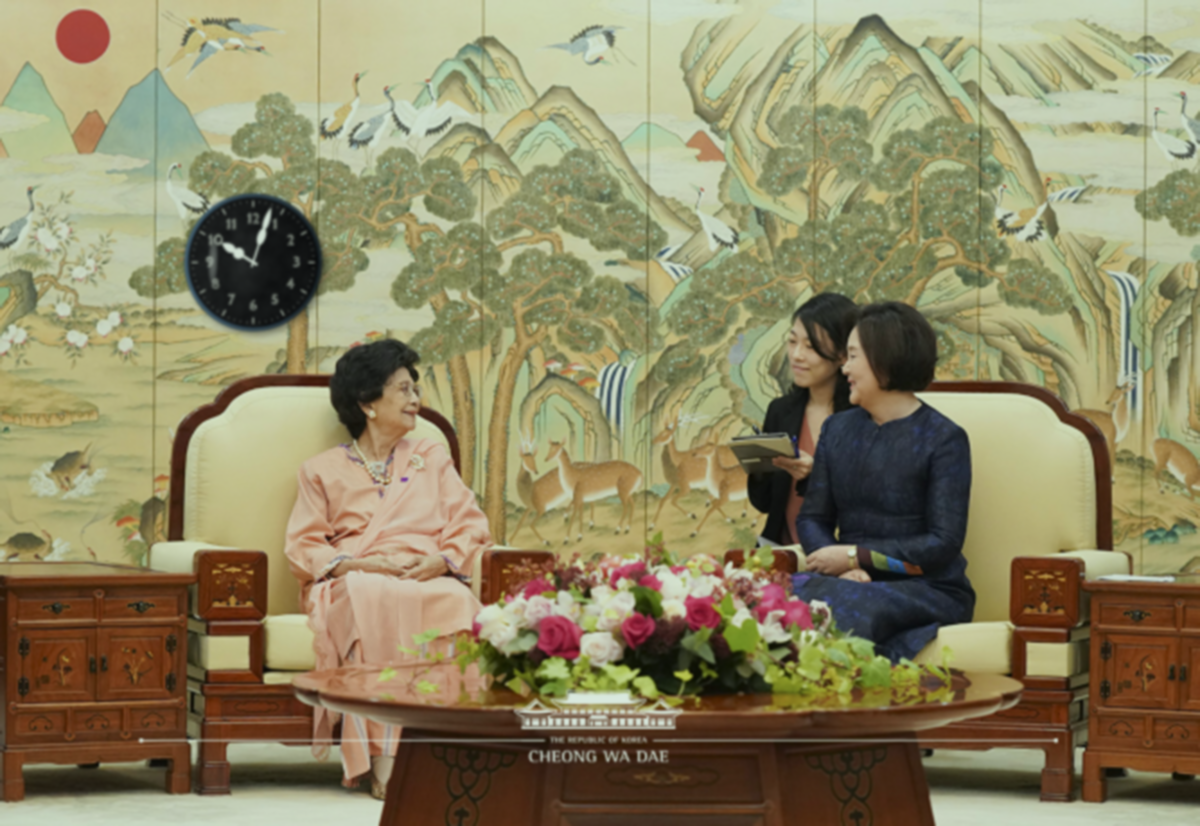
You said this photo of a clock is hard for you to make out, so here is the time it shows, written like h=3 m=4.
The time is h=10 m=3
